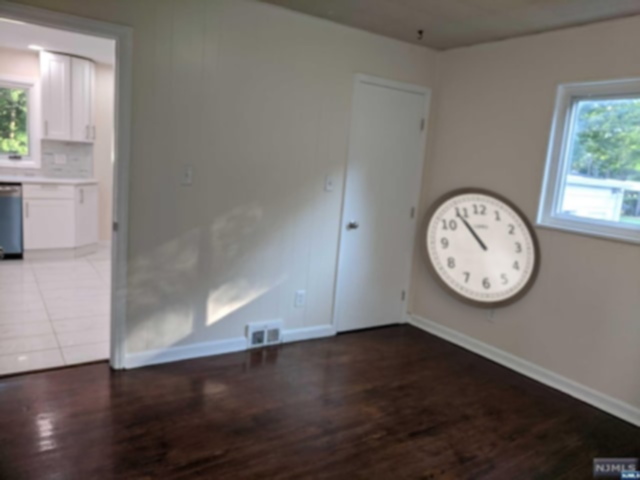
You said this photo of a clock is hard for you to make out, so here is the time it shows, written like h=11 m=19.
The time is h=10 m=54
